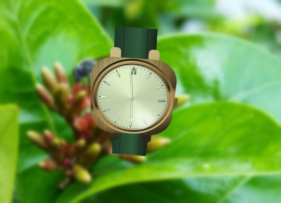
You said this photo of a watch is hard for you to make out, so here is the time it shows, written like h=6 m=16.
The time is h=5 m=59
